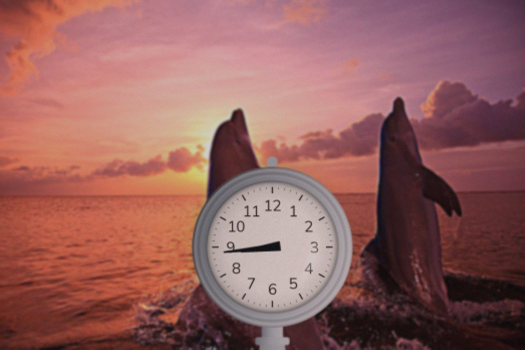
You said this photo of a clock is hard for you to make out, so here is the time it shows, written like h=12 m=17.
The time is h=8 m=44
